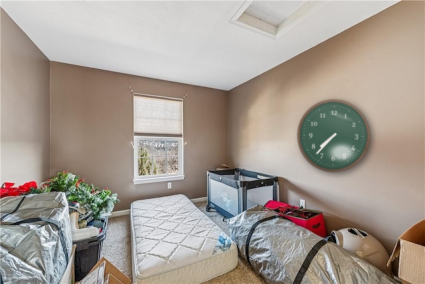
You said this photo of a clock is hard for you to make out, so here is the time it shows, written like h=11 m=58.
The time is h=7 m=37
